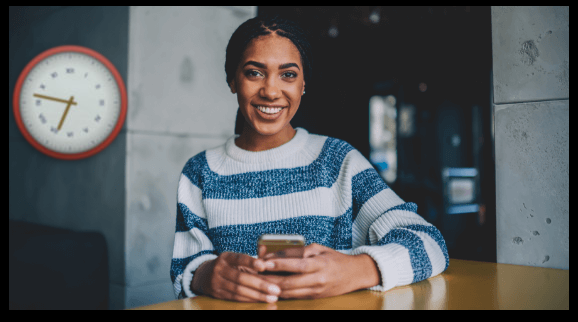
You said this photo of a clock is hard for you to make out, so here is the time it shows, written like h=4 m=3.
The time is h=6 m=47
